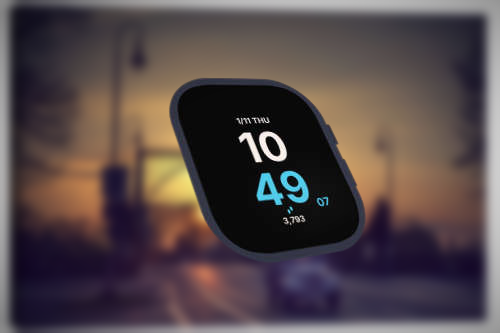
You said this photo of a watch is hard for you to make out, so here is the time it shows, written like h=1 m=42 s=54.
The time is h=10 m=49 s=7
